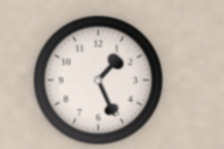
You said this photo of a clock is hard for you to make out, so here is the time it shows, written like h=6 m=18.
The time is h=1 m=26
